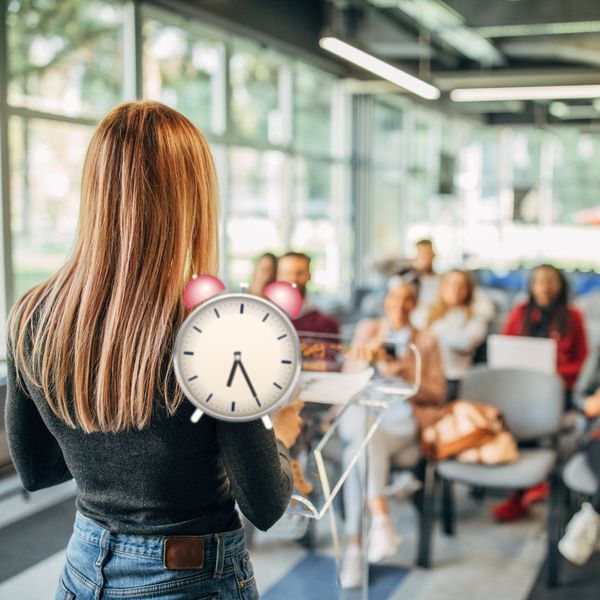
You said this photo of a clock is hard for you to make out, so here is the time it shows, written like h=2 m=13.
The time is h=6 m=25
